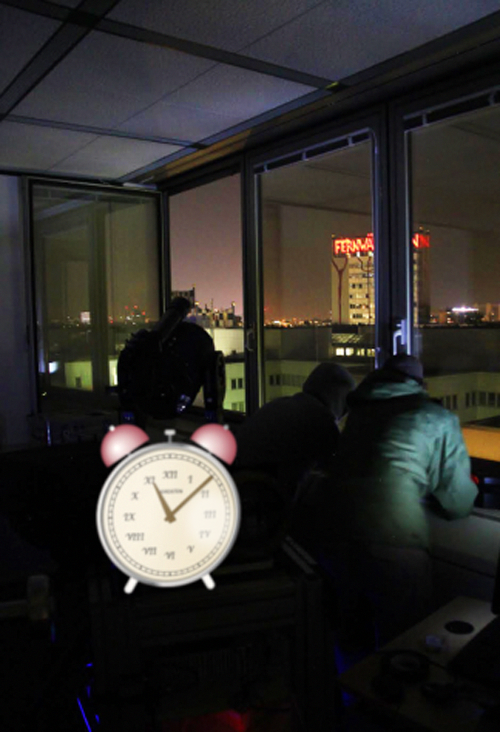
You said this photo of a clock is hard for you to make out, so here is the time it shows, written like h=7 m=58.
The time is h=11 m=8
